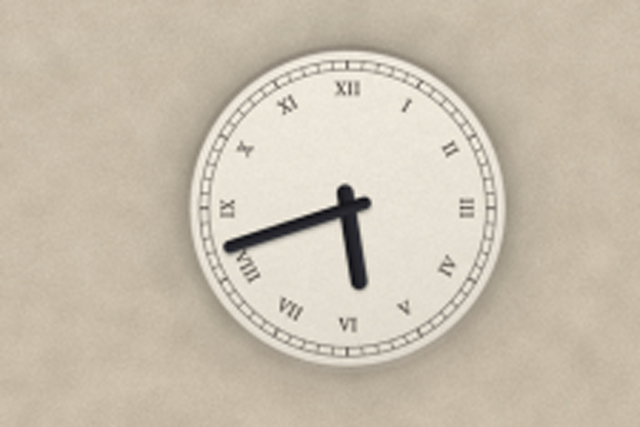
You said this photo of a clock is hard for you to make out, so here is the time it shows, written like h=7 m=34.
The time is h=5 m=42
